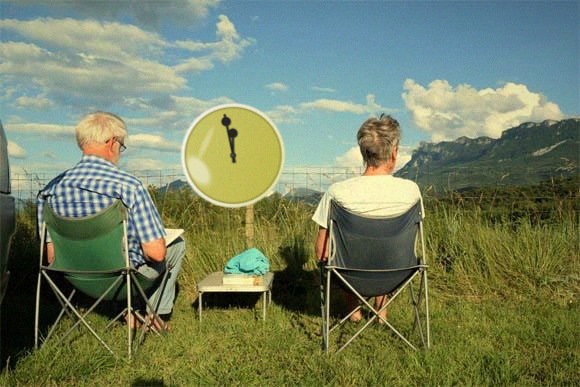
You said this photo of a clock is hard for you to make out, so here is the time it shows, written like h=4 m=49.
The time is h=11 m=58
